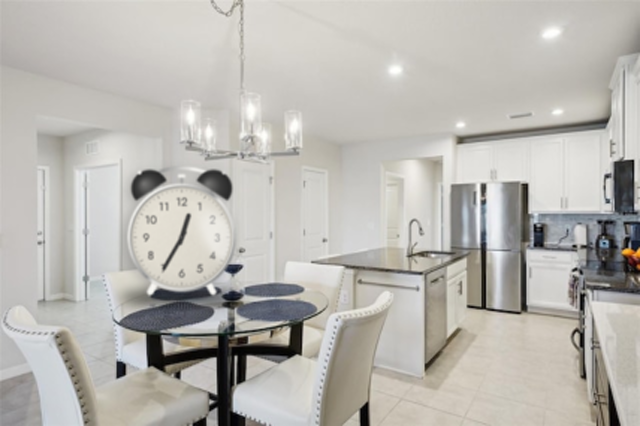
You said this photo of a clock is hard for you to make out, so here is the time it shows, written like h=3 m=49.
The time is h=12 m=35
